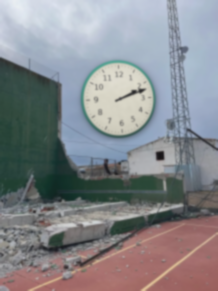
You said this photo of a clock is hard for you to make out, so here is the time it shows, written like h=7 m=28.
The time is h=2 m=12
